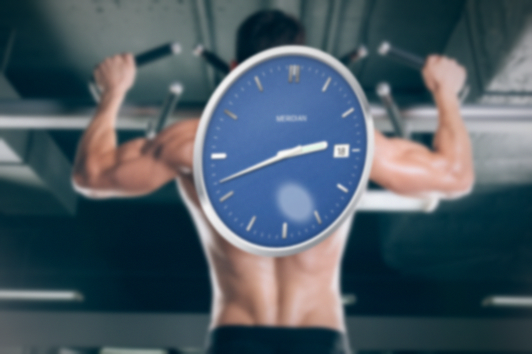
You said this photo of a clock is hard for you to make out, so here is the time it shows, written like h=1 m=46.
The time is h=2 m=42
